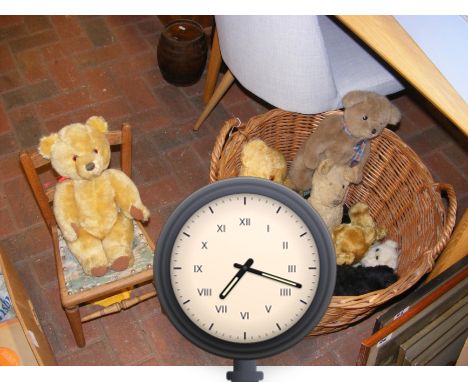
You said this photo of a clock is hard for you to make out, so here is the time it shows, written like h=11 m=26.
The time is h=7 m=18
